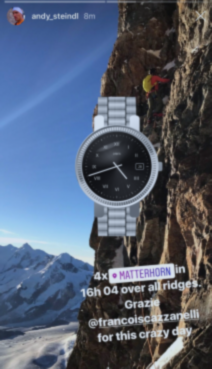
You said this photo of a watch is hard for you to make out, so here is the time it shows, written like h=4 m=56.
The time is h=4 m=42
